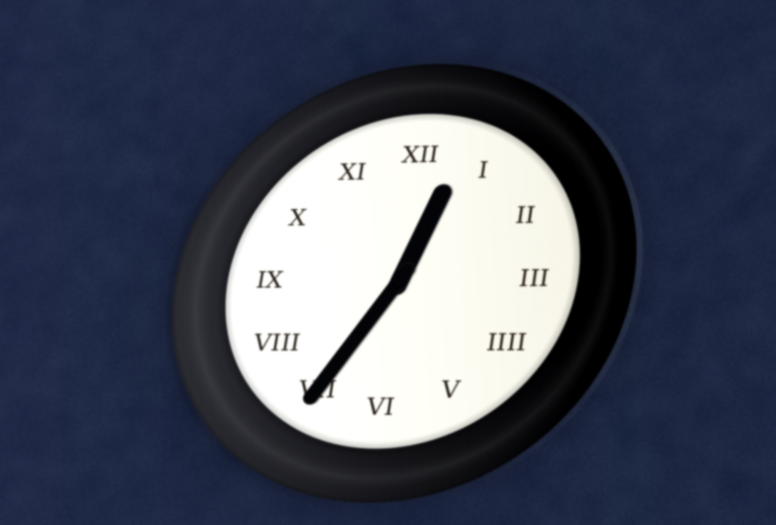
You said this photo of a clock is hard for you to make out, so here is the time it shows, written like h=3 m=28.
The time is h=12 m=35
